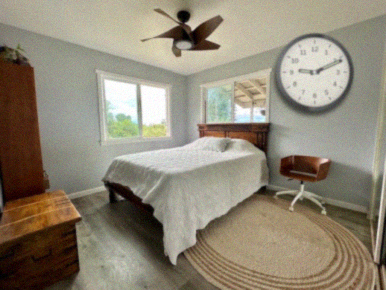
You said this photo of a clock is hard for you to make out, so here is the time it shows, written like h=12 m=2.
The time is h=9 m=11
